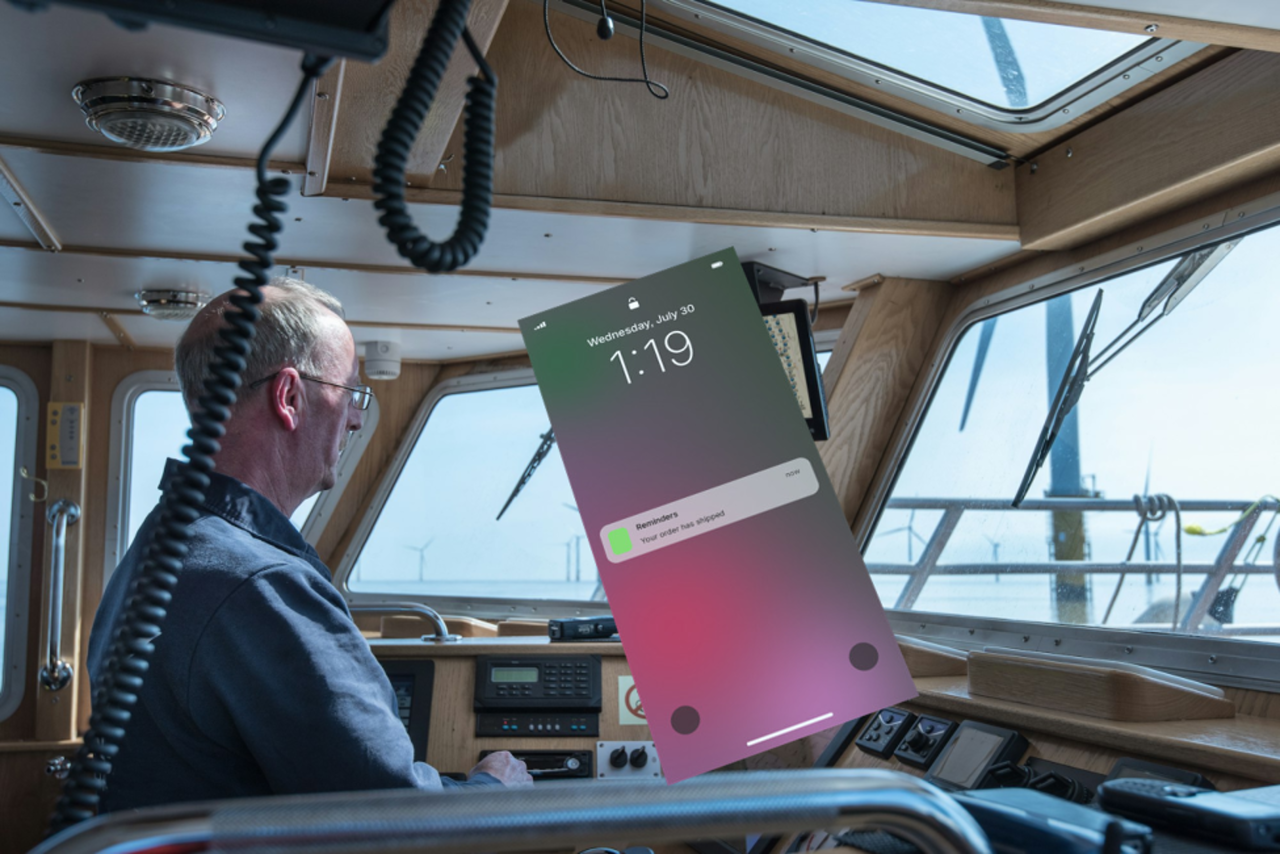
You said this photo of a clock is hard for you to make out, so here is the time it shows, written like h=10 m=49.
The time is h=1 m=19
